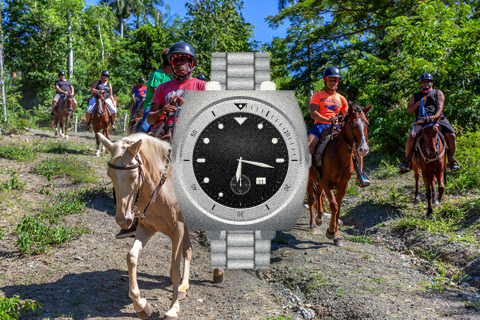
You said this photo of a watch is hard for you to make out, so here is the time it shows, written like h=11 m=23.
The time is h=6 m=17
